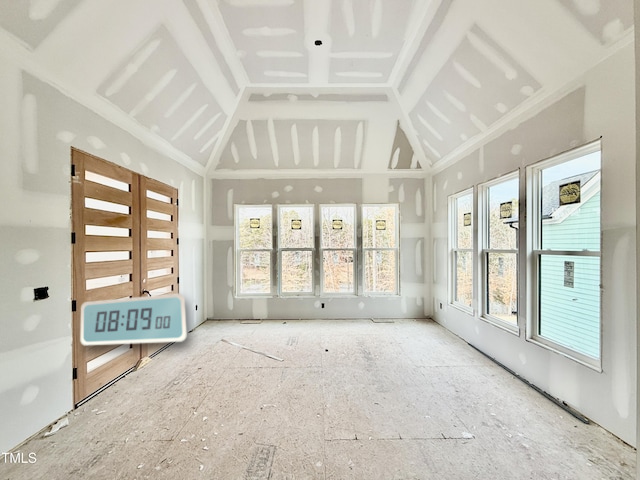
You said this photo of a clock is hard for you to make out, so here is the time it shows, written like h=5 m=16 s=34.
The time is h=8 m=9 s=0
